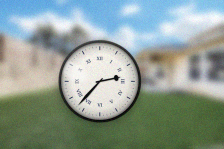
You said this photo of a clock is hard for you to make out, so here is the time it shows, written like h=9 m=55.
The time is h=2 m=37
